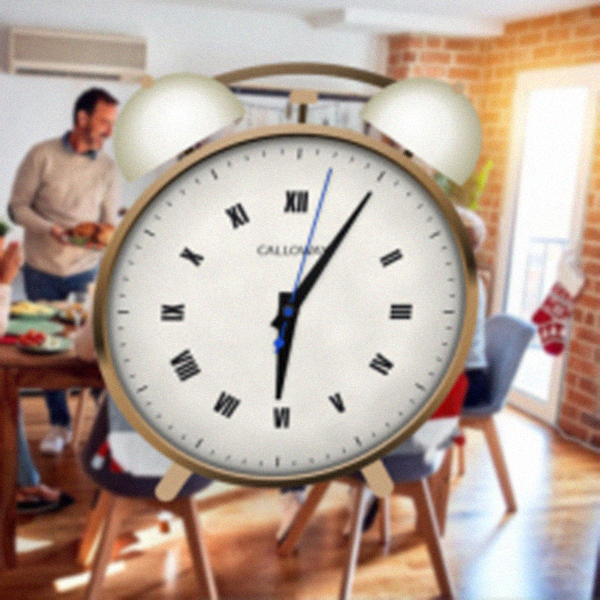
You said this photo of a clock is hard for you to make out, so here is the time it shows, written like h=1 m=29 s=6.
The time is h=6 m=5 s=2
